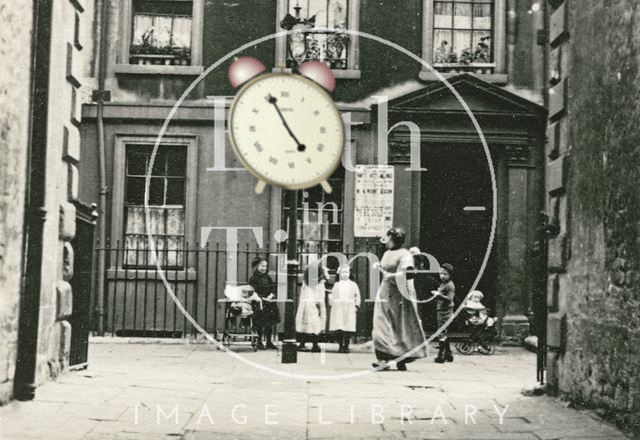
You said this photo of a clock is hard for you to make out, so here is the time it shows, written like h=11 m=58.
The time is h=4 m=56
